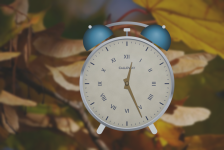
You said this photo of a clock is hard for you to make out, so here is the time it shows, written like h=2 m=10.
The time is h=12 m=26
